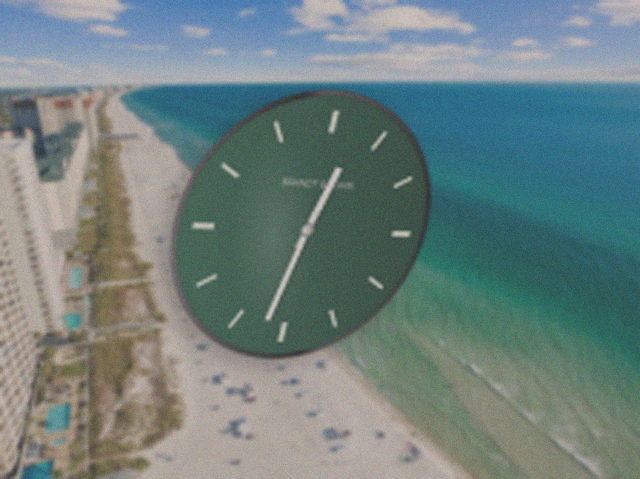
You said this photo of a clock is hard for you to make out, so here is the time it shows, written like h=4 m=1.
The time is h=12 m=32
